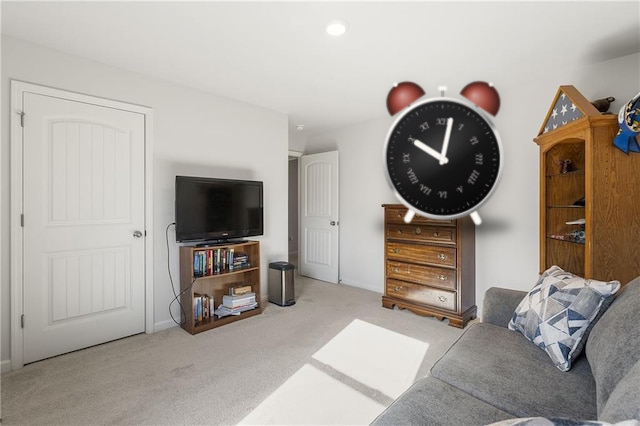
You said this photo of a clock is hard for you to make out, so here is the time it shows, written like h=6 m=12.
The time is h=10 m=2
